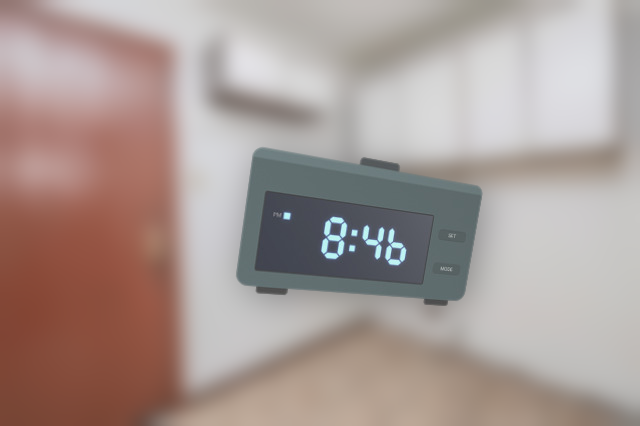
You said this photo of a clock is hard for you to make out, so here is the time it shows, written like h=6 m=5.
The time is h=8 m=46
